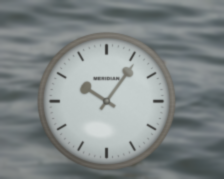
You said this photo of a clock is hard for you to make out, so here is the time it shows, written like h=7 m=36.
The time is h=10 m=6
